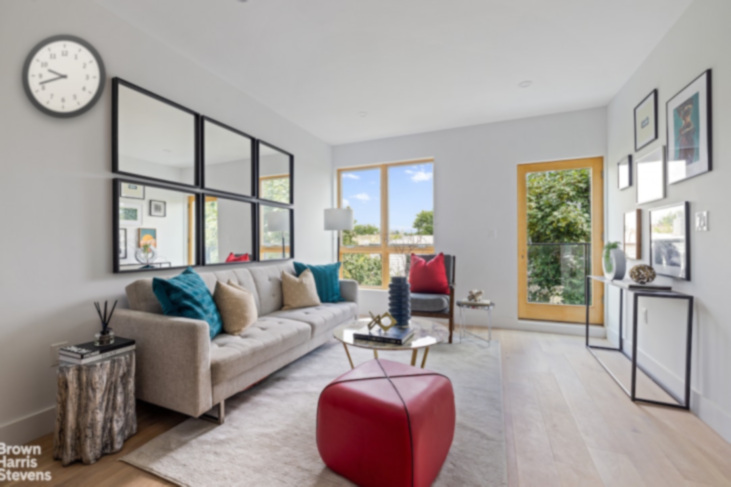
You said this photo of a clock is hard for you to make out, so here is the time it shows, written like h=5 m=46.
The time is h=9 m=42
